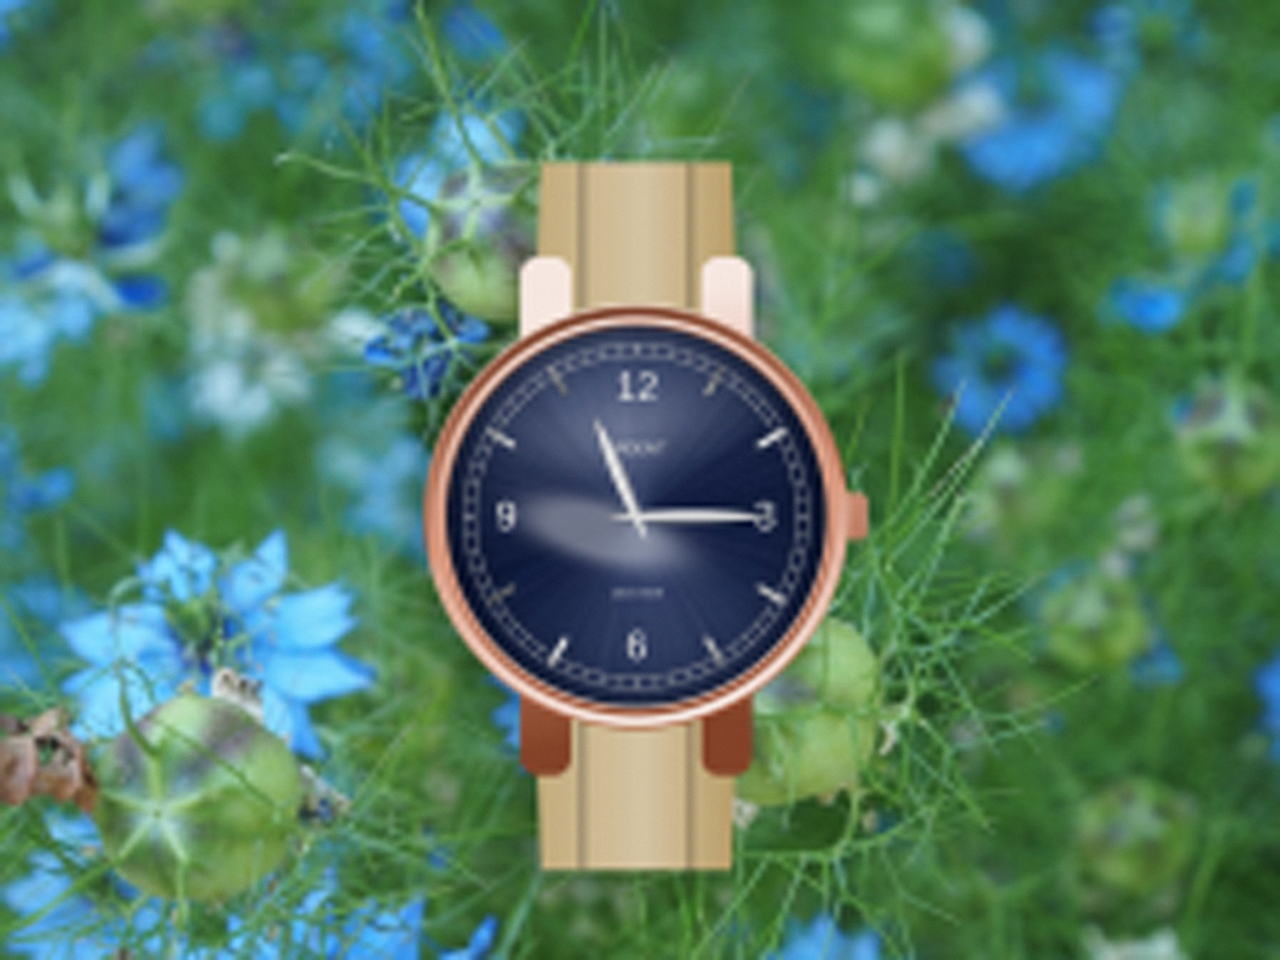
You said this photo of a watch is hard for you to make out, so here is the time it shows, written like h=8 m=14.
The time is h=11 m=15
